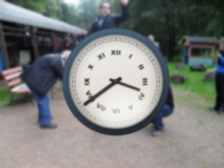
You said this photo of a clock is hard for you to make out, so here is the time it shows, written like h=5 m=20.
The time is h=3 m=39
